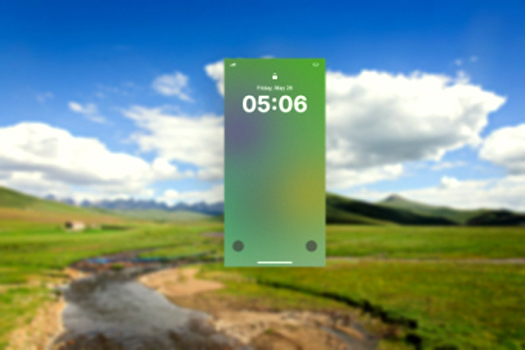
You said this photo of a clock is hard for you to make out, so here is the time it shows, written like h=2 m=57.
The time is h=5 m=6
